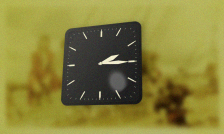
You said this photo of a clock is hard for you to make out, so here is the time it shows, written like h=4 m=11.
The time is h=2 m=15
